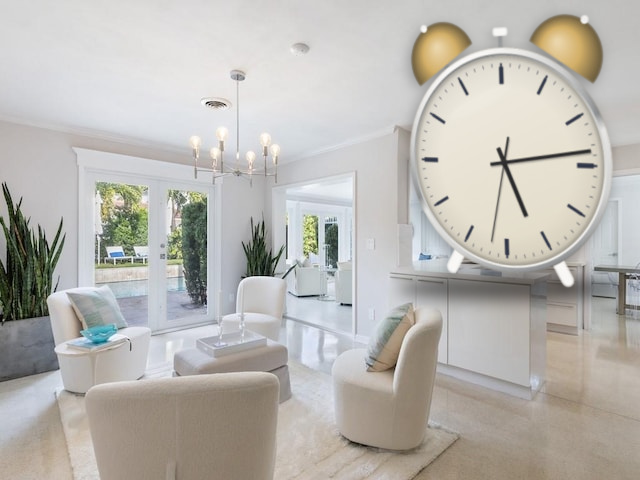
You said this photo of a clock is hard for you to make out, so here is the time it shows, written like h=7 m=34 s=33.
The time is h=5 m=13 s=32
